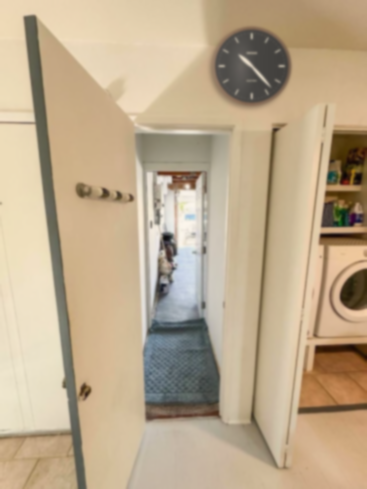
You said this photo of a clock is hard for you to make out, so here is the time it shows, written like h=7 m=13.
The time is h=10 m=23
